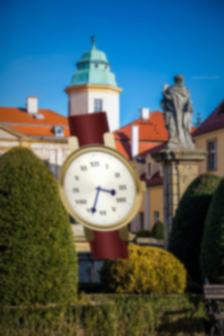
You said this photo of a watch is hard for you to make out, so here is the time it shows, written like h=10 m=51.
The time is h=3 m=34
